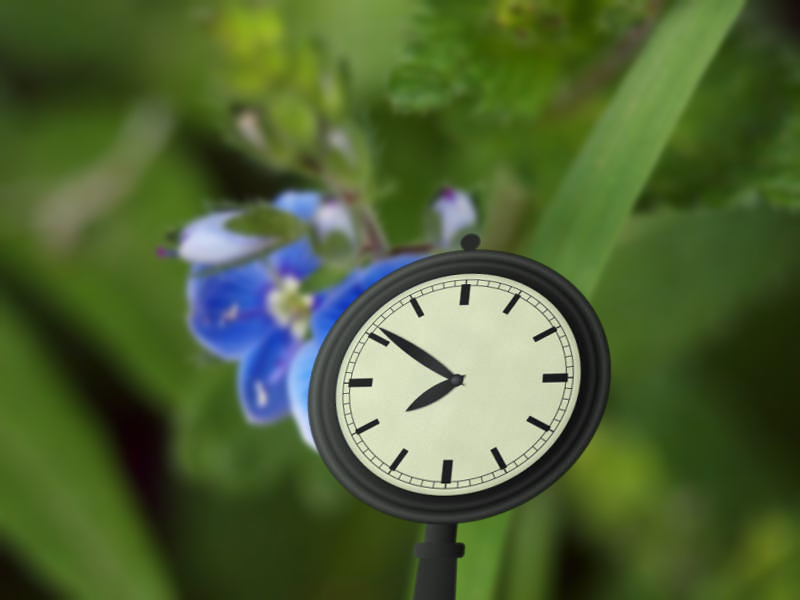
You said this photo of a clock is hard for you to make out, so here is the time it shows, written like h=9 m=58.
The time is h=7 m=51
